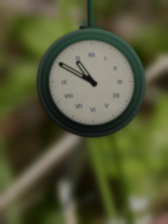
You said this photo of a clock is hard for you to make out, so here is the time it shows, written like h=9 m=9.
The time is h=10 m=50
